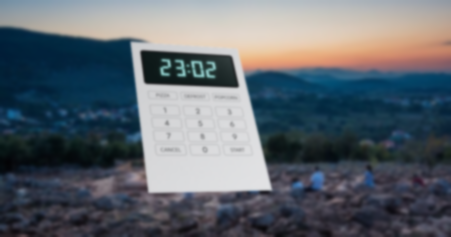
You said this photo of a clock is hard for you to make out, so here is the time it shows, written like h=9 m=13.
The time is h=23 m=2
